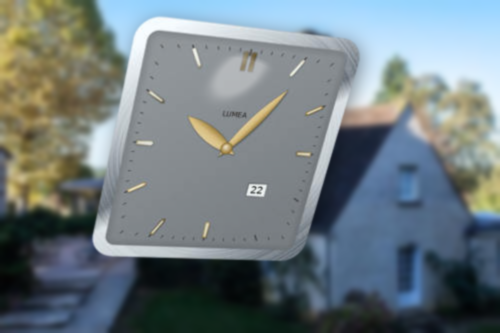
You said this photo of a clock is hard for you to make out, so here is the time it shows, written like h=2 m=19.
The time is h=10 m=6
